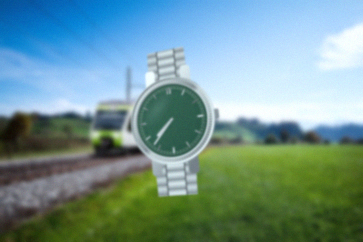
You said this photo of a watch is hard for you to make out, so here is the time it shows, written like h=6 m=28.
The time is h=7 m=37
